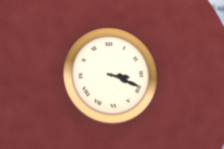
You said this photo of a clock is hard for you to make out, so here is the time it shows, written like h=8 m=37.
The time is h=3 m=19
